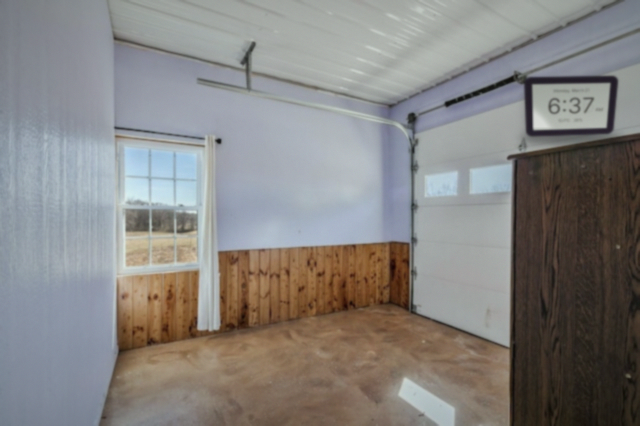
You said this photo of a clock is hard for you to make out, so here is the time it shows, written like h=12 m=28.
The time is h=6 m=37
